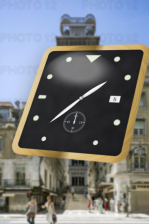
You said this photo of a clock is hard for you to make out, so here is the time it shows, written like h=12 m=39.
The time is h=1 m=37
